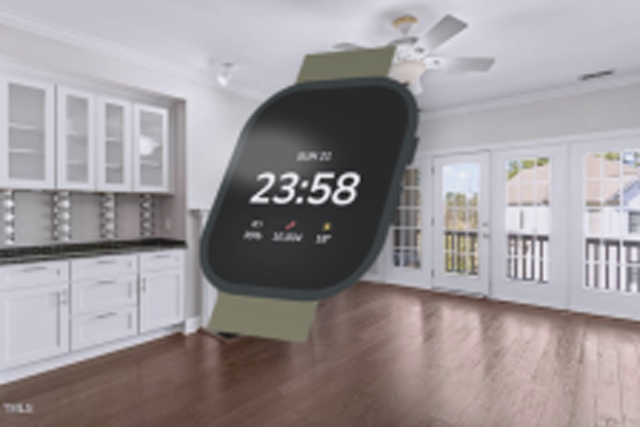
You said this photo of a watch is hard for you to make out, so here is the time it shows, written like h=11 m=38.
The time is h=23 m=58
